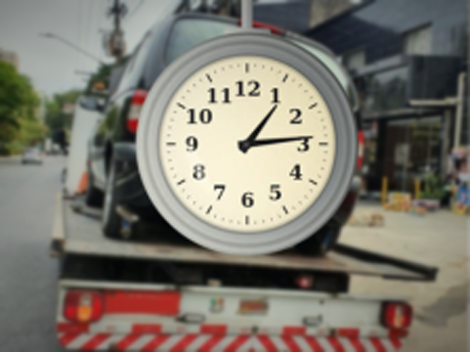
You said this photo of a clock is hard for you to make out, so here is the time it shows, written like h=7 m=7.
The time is h=1 m=14
